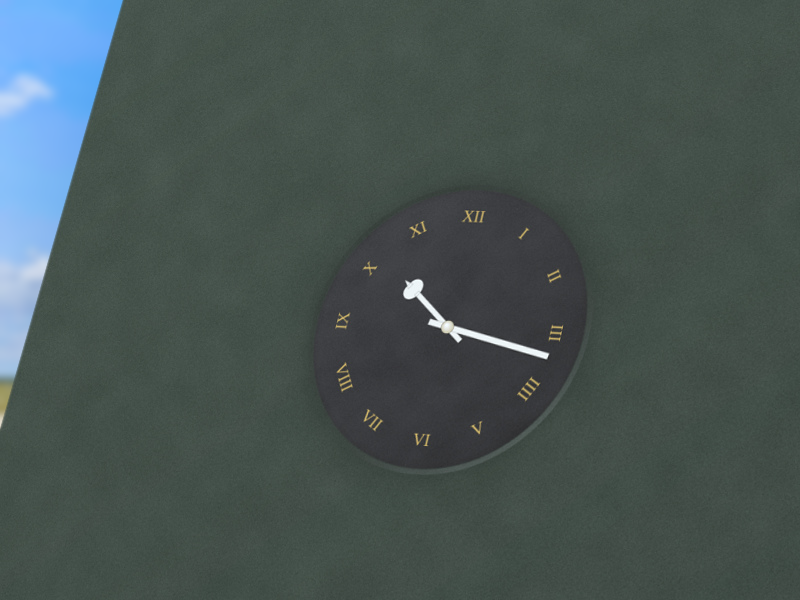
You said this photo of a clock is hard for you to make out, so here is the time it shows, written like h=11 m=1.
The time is h=10 m=17
